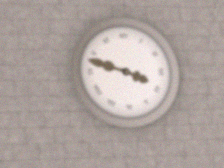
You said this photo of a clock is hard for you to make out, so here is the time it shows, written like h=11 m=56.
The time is h=3 m=48
